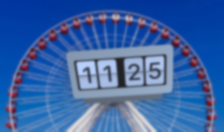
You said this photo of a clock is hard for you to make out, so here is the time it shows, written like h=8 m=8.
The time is h=11 m=25
